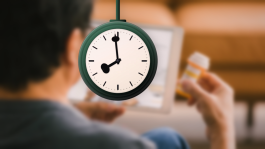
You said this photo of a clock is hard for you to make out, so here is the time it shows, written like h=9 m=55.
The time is h=7 m=59
